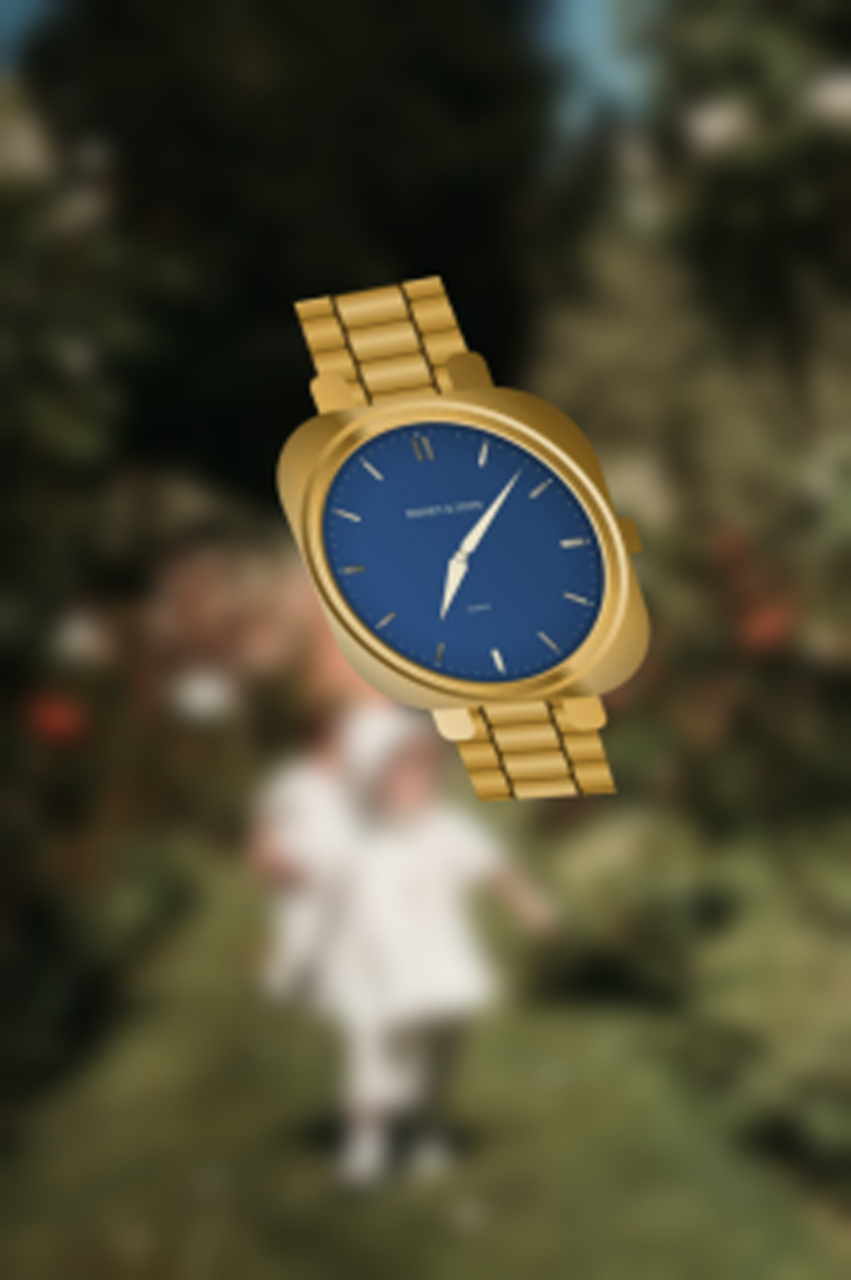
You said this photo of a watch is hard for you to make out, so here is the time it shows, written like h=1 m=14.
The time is h=7 m=8
